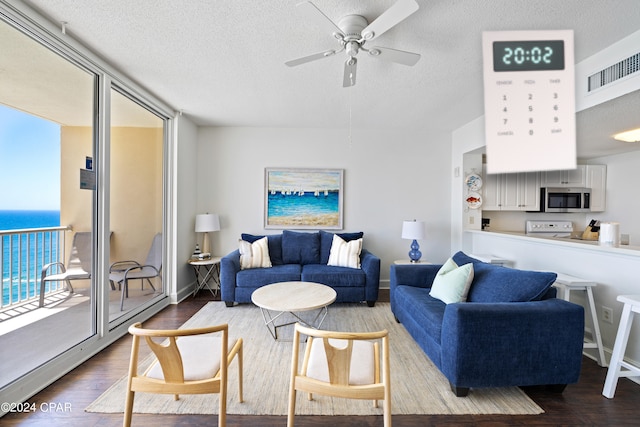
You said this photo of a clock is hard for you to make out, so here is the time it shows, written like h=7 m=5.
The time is h=20 m=2
